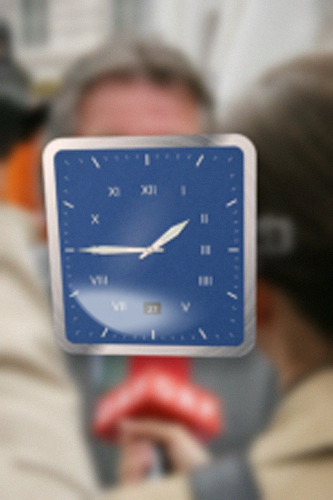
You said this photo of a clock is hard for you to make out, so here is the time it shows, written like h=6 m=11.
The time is h=1 m=45
